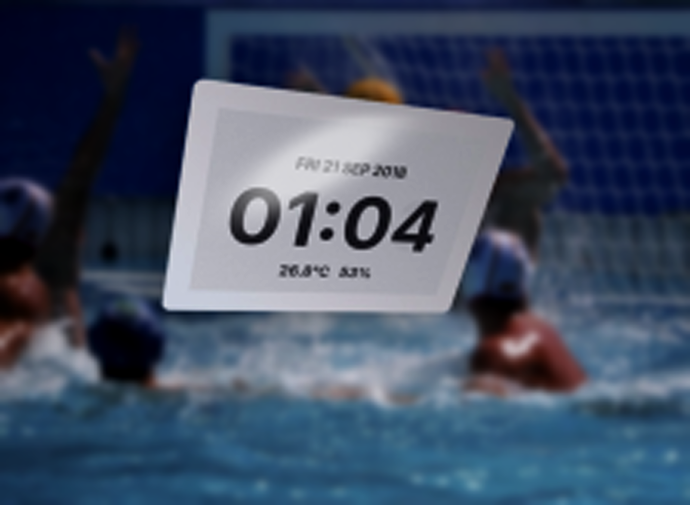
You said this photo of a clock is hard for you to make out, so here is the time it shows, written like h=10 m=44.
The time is h=1 m=4
